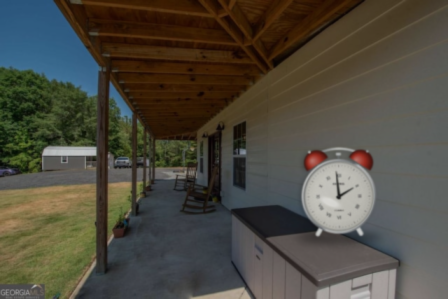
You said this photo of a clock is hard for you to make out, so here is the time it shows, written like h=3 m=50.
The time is h=1 m=59
